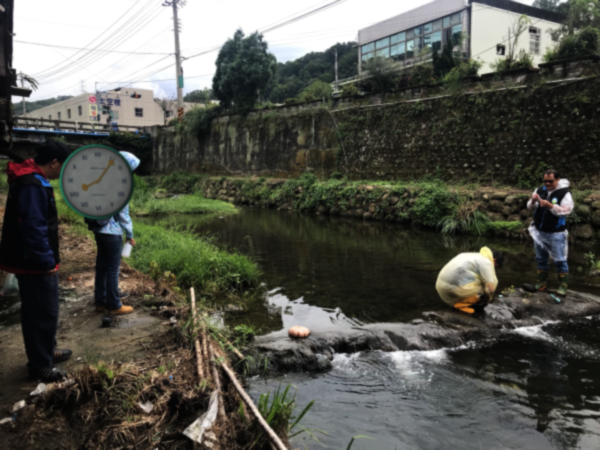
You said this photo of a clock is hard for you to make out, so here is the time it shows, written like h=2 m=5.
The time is h=8 m=6
